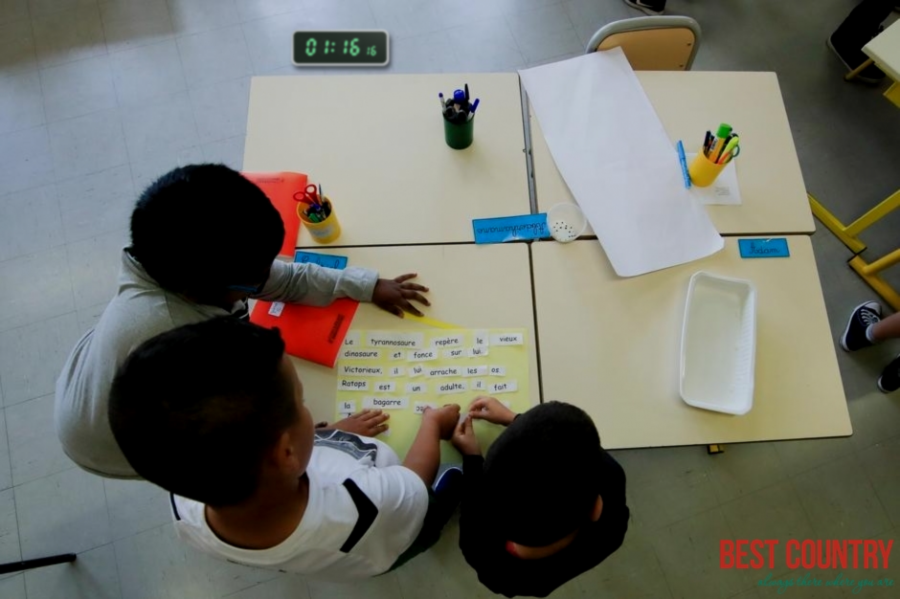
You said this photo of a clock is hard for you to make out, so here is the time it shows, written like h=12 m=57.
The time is h=1 m=16
